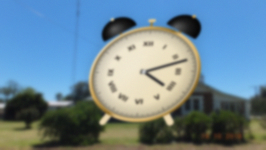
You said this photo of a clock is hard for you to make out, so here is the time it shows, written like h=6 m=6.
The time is h=4 m=12
